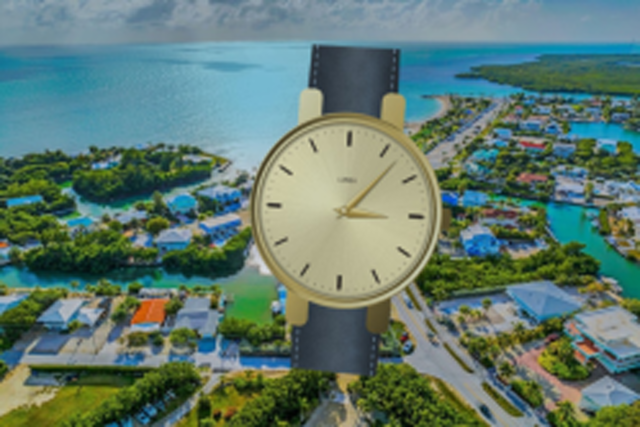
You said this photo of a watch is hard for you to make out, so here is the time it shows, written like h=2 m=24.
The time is h=3 m=7
